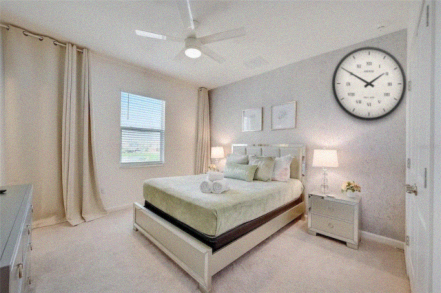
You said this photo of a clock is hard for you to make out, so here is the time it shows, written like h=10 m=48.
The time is h=1 m=50
